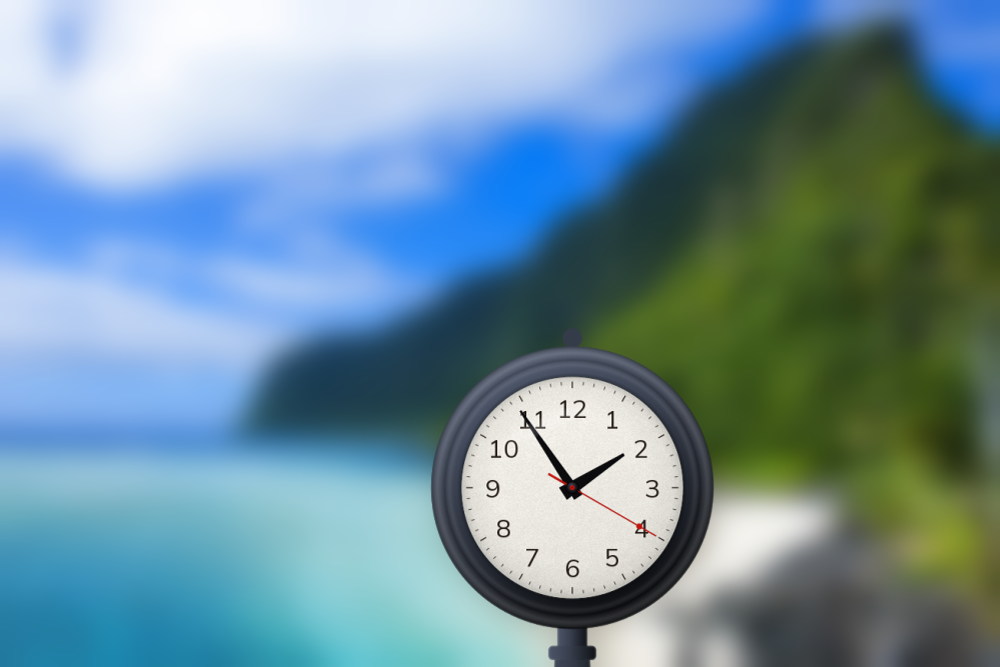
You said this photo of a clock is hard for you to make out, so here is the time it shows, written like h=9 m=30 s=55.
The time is h=1 m=54 s=20
